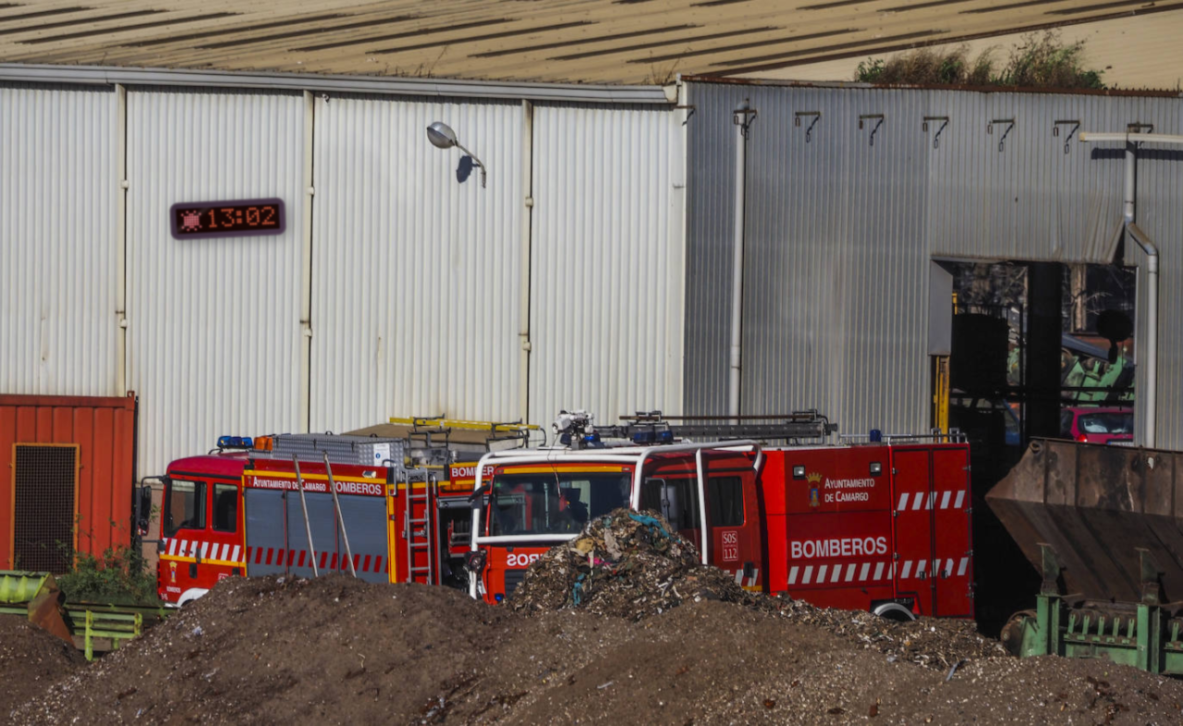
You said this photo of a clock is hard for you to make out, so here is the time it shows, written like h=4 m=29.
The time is h=13 m=2
